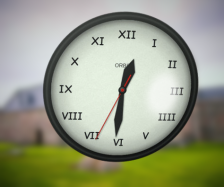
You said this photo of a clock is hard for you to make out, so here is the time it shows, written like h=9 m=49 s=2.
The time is h=12 m=30 s=34
